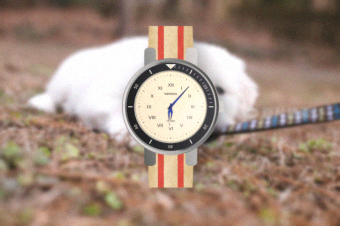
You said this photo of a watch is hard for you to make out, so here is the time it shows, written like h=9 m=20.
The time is h=6 m=7
